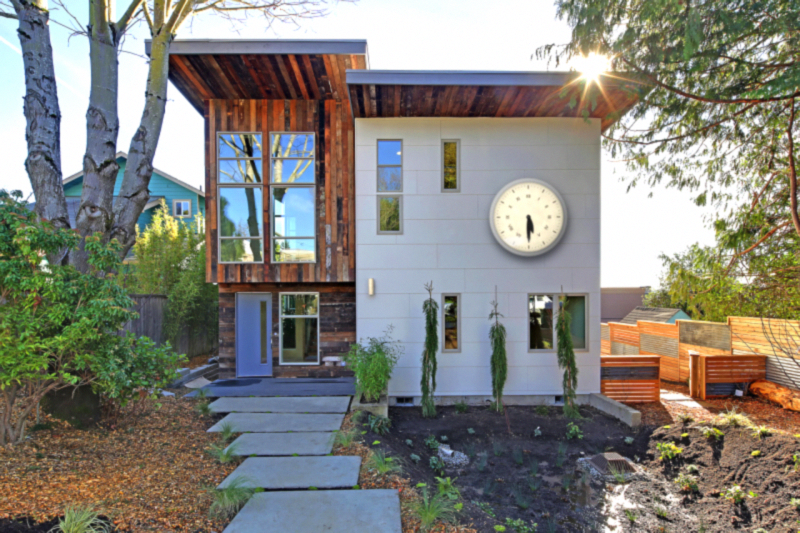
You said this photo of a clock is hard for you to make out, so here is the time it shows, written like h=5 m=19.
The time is h=5 m=30
